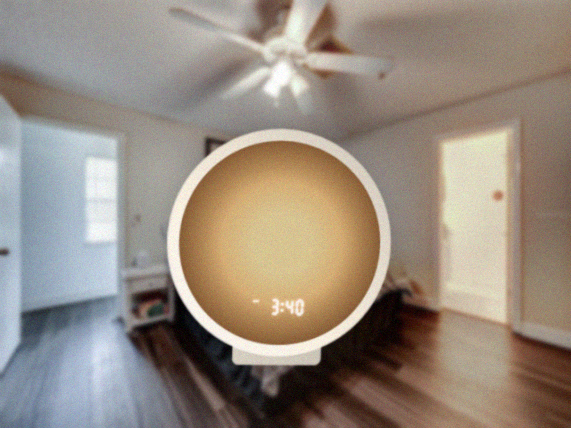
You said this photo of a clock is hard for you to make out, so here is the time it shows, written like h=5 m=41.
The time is h=3 m=40
